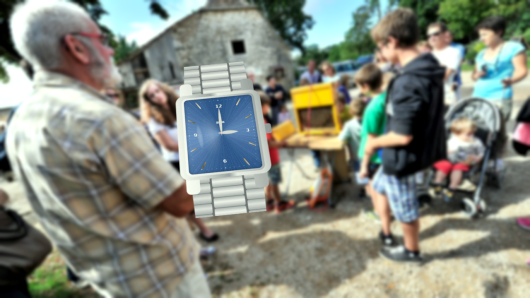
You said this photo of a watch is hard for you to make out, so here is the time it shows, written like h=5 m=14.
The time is h=3 m=0
